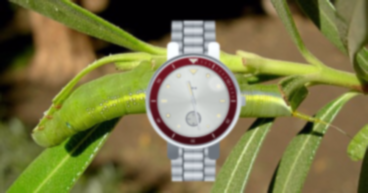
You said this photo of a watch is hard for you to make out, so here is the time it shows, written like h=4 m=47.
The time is h=11 m=28
